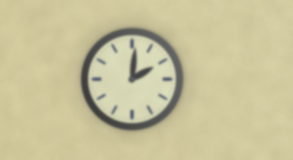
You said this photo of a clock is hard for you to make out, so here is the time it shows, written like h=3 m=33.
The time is h=2 m=1
